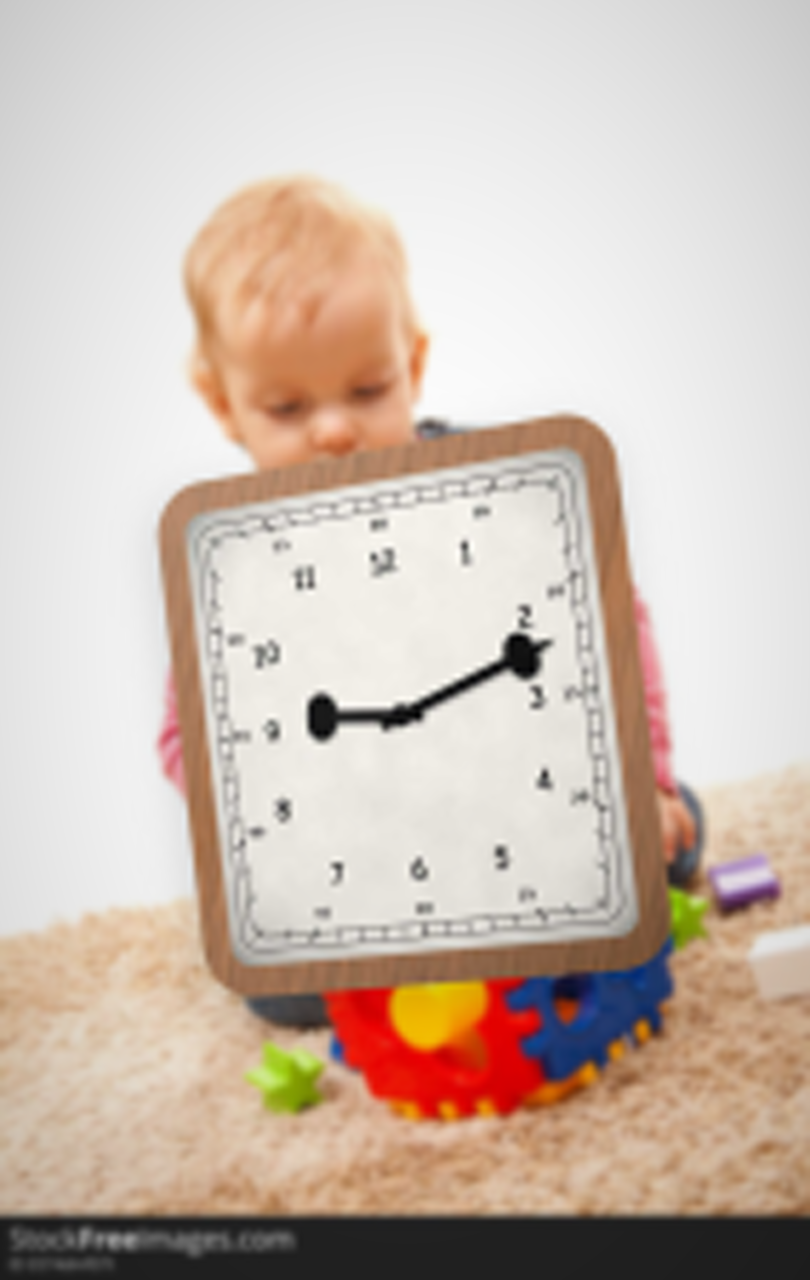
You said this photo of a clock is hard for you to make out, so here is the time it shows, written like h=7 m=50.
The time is h=9 m=12
